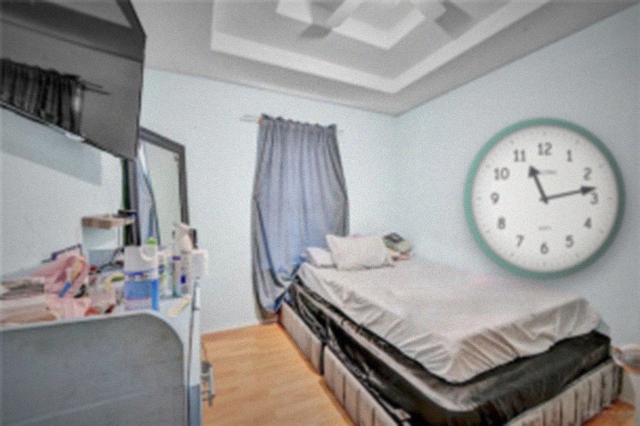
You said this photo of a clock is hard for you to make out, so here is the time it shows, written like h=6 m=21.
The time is h=11 m=13
